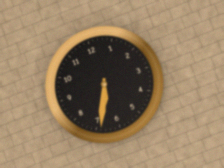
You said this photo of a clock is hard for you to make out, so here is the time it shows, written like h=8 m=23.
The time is h=6 m=34
